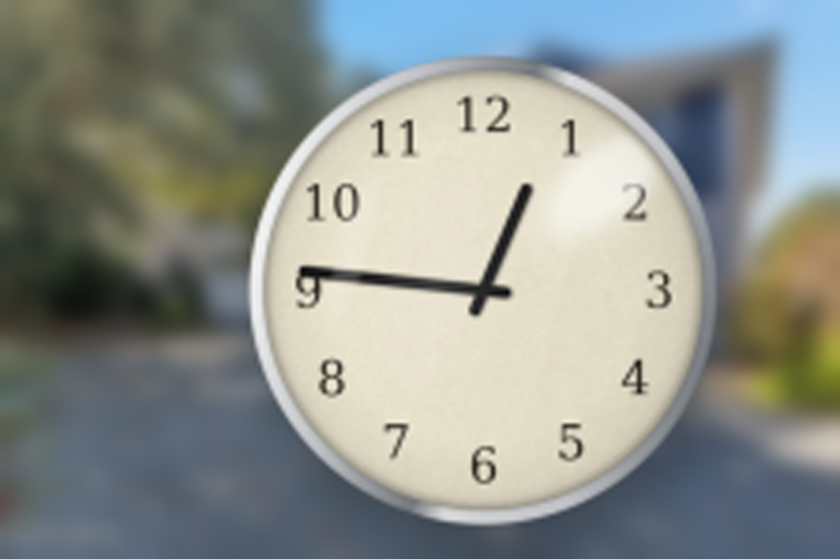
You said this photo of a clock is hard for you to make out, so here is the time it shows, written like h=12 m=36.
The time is h=12 m=46
